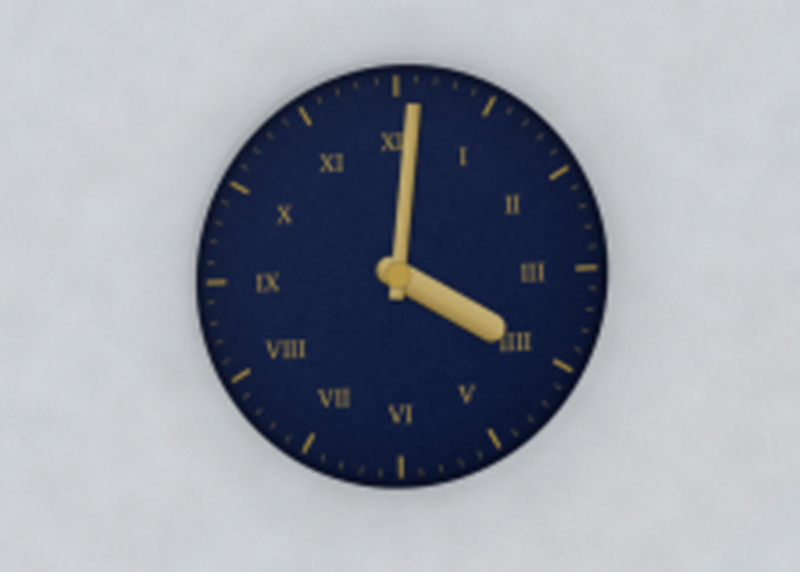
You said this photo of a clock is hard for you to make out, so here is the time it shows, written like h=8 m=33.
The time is h=4 m=1
